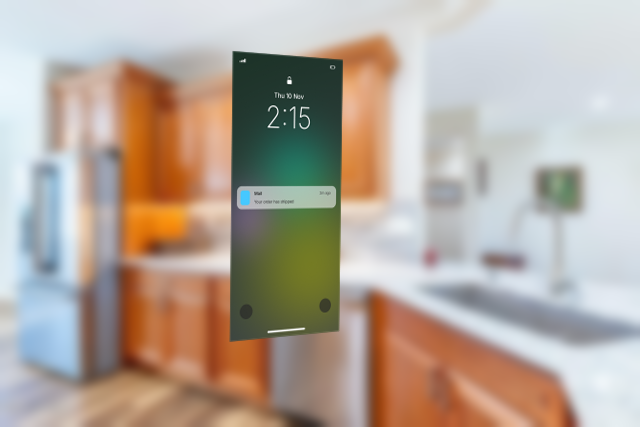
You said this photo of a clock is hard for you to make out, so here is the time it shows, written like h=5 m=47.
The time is h=2 m=15
